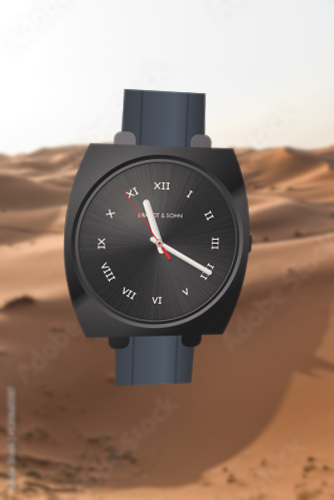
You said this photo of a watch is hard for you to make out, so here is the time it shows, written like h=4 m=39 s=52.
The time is h=11 m=19 s=54
